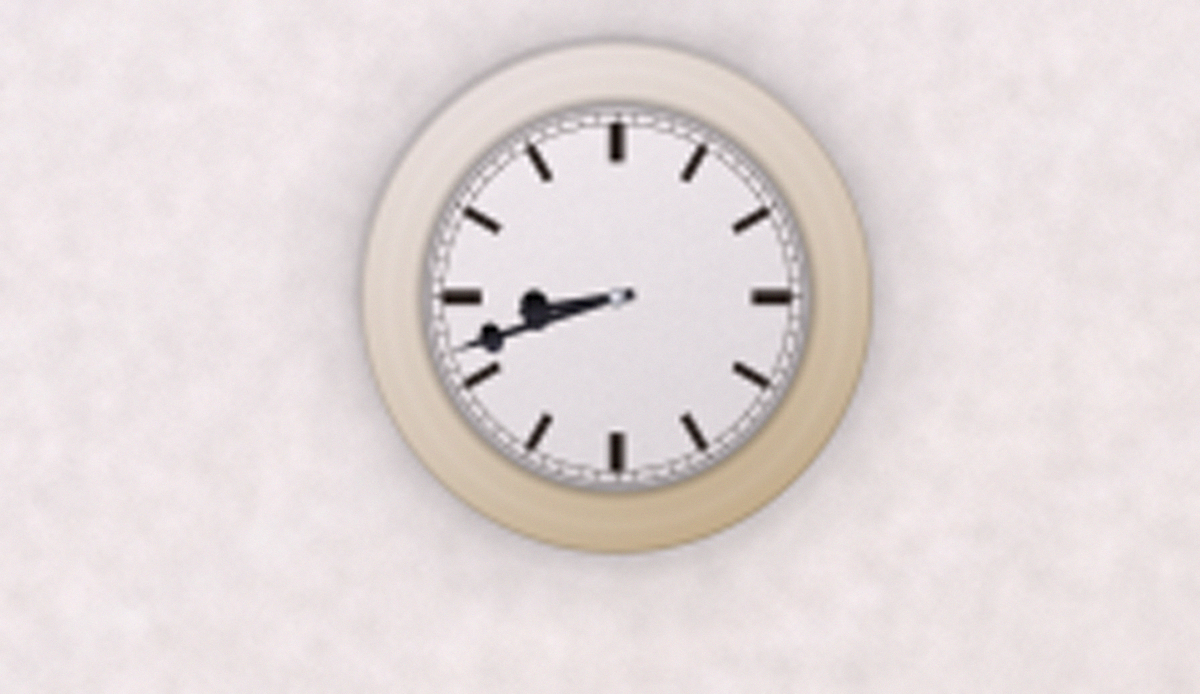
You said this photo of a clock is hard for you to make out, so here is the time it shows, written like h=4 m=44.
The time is h=8 m=42
